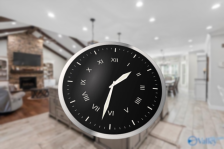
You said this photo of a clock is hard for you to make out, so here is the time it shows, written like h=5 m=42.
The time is h=1 m=32
